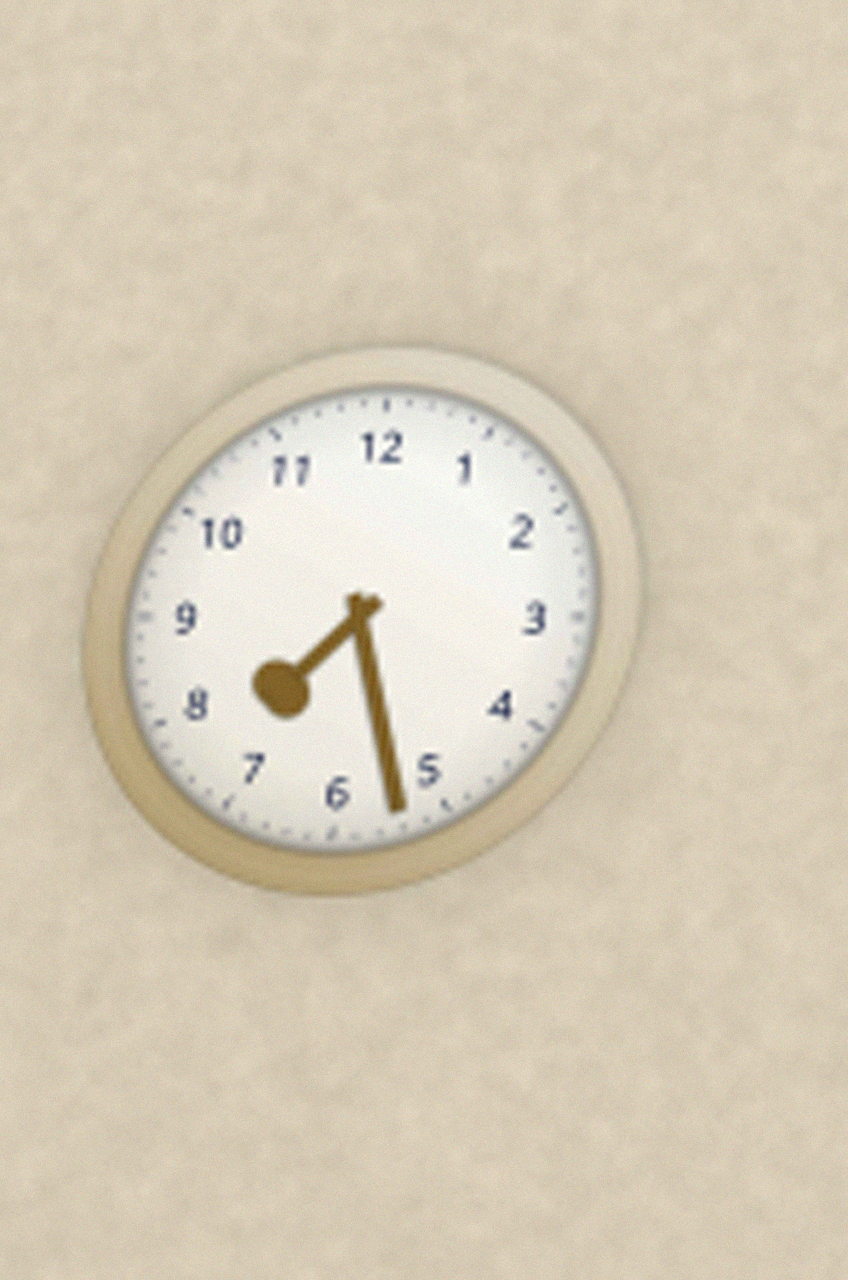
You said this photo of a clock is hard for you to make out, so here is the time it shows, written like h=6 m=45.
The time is h=7 m=27
